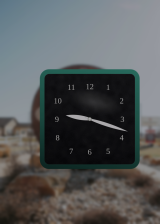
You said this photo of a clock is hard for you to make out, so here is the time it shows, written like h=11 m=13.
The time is h=9 m=18
